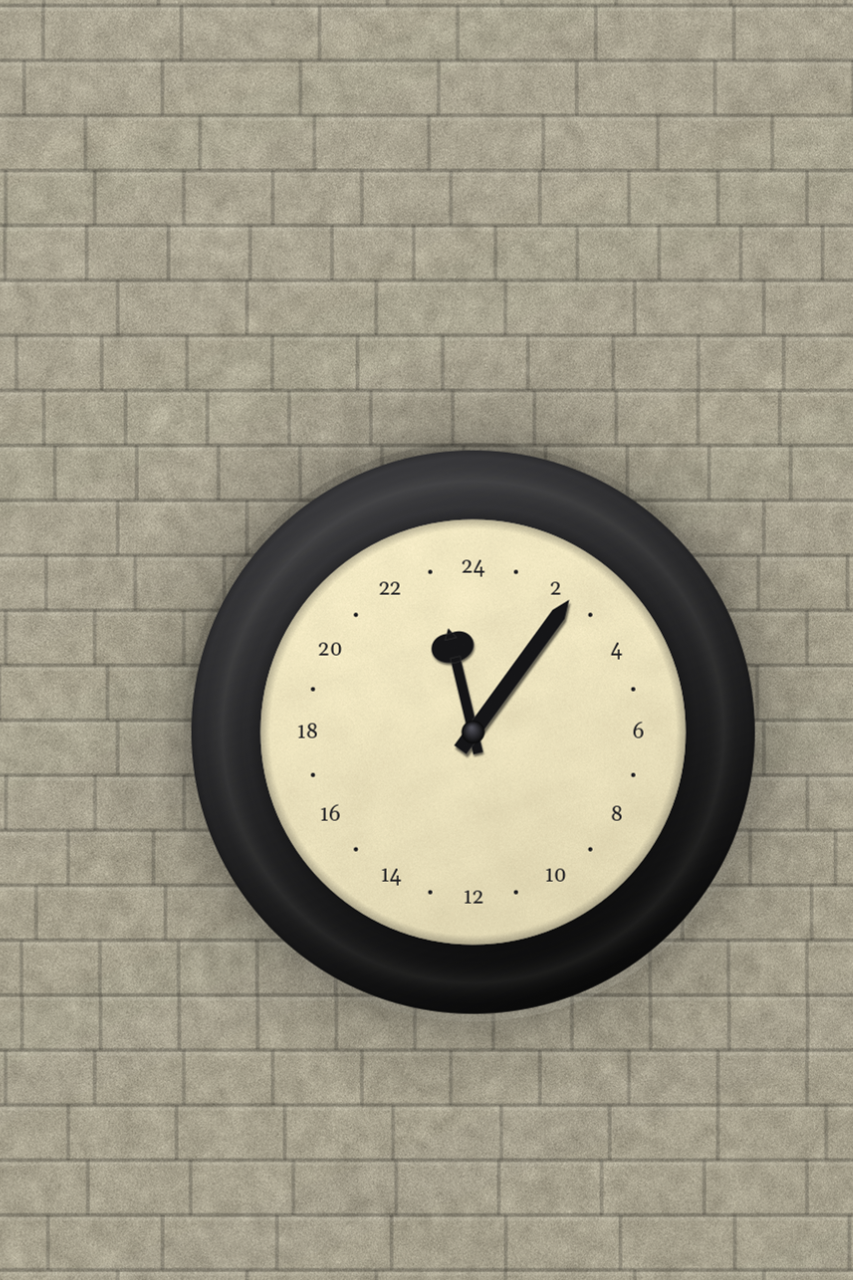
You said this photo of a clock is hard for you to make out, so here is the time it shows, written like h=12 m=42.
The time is h=23 m=6
